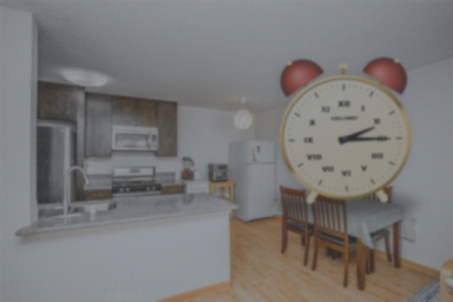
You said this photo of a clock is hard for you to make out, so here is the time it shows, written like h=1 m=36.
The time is h=2 m=15
